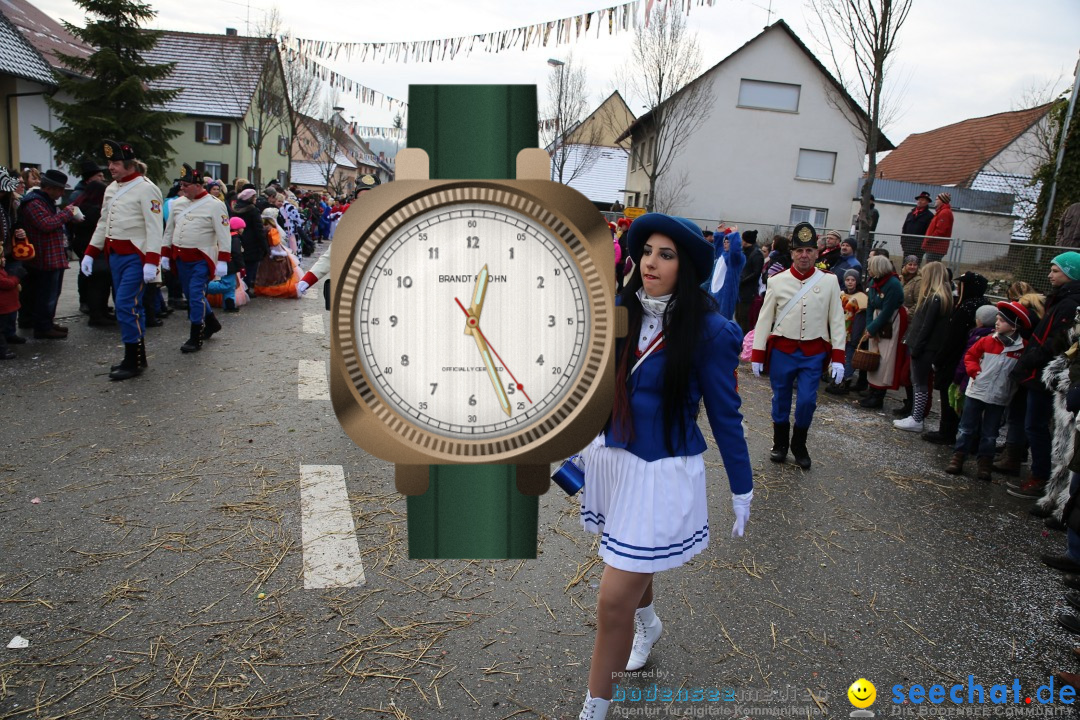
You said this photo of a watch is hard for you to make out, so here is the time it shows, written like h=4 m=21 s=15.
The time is h=12 m=26 s=24
